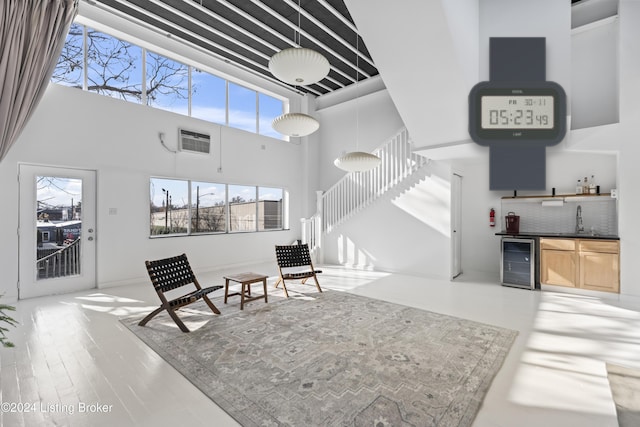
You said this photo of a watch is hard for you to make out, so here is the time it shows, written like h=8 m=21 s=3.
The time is h=5 m=23 s=49
